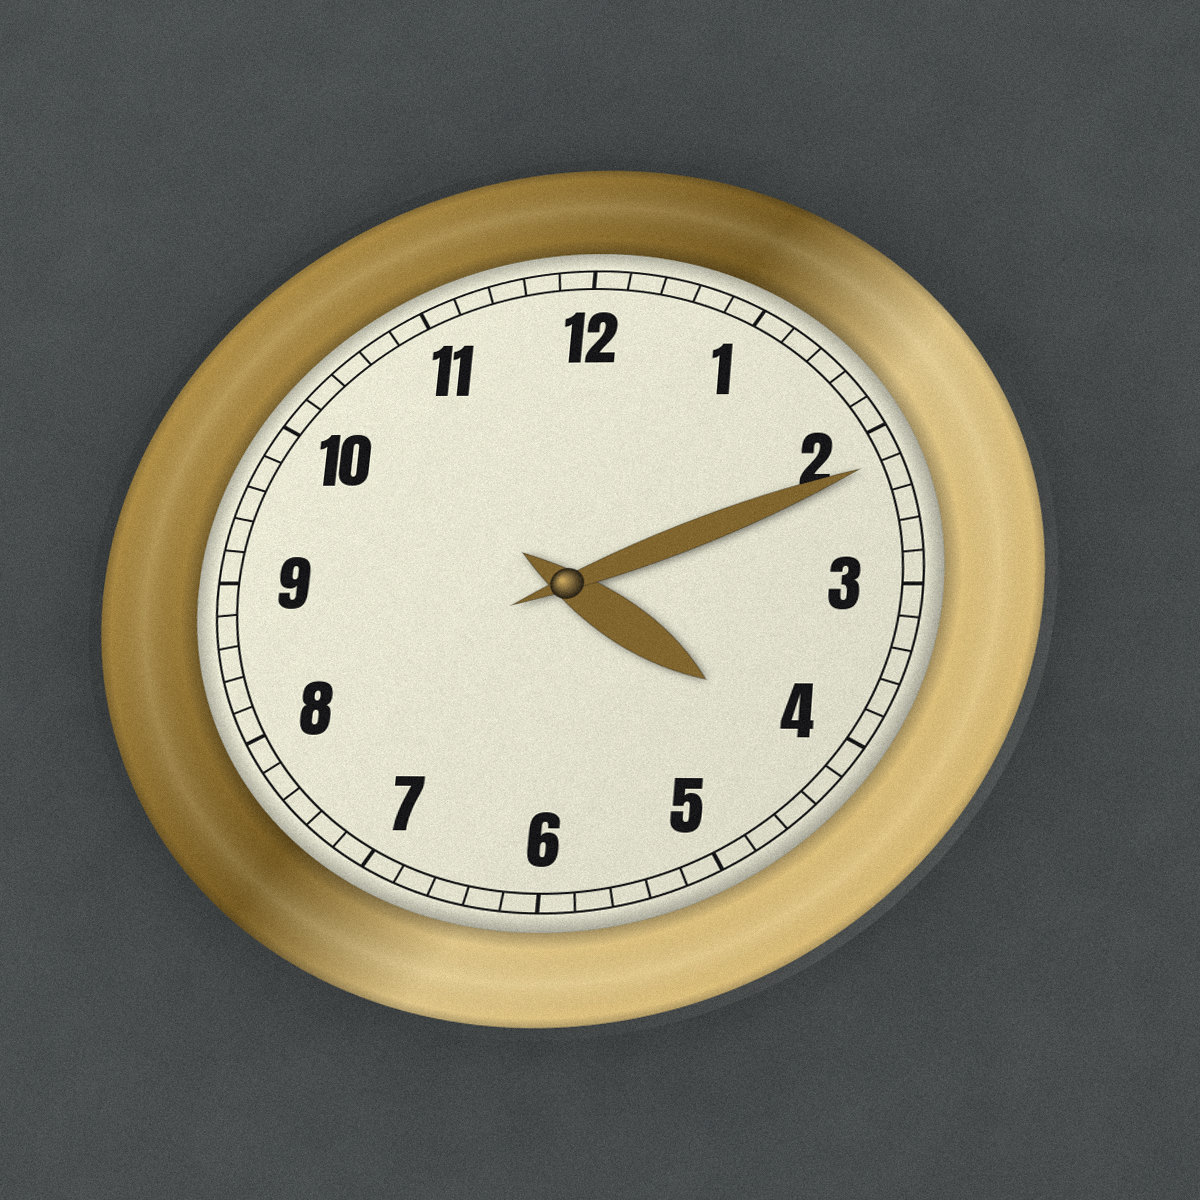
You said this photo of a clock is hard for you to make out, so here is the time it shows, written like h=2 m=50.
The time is h=4 m=11
